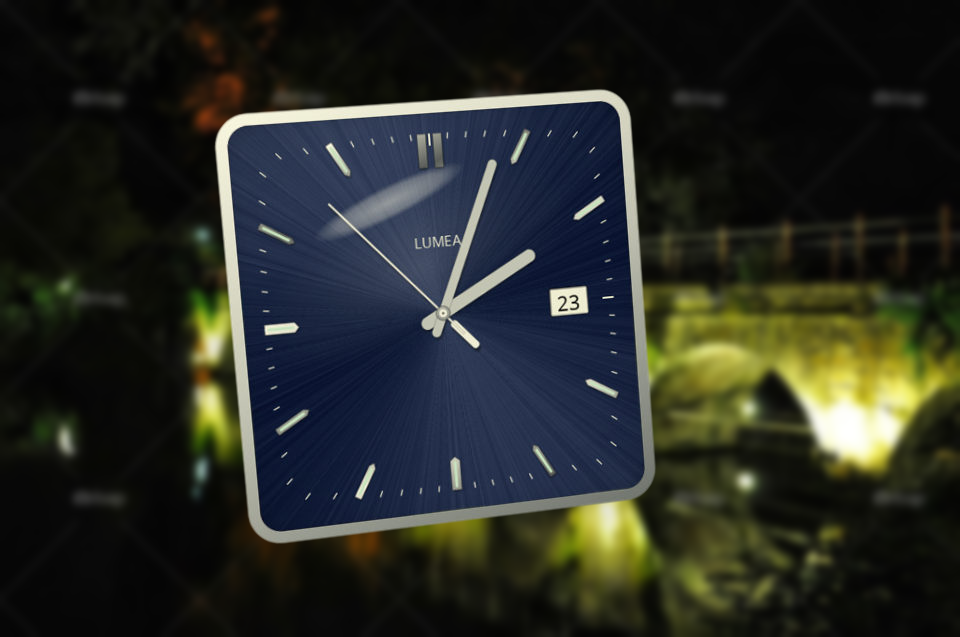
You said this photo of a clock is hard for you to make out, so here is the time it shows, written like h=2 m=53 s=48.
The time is h=2 m=3 s=53
